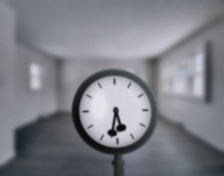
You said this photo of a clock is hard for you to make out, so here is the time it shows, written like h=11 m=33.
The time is h=5 m=32
